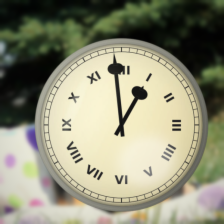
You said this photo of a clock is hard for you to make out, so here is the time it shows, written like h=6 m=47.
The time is h=12 m=59
